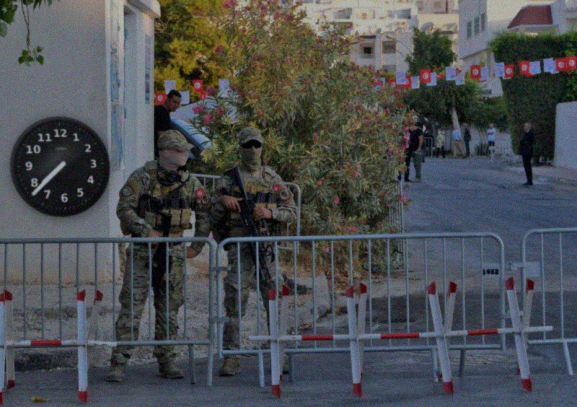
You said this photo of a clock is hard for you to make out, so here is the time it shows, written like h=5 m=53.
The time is h=7 m=38
